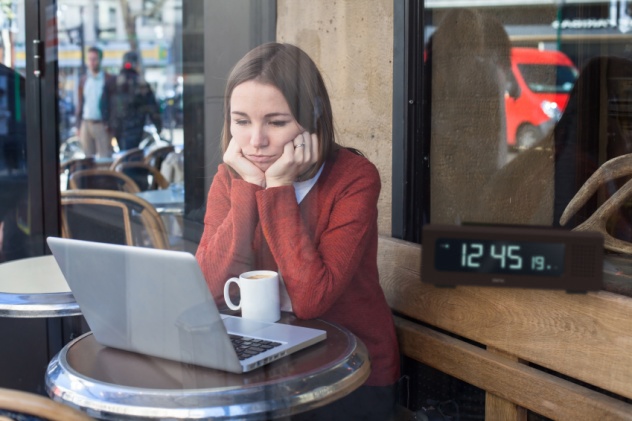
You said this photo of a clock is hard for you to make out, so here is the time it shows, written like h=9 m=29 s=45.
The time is h=12 m=45 s=19
